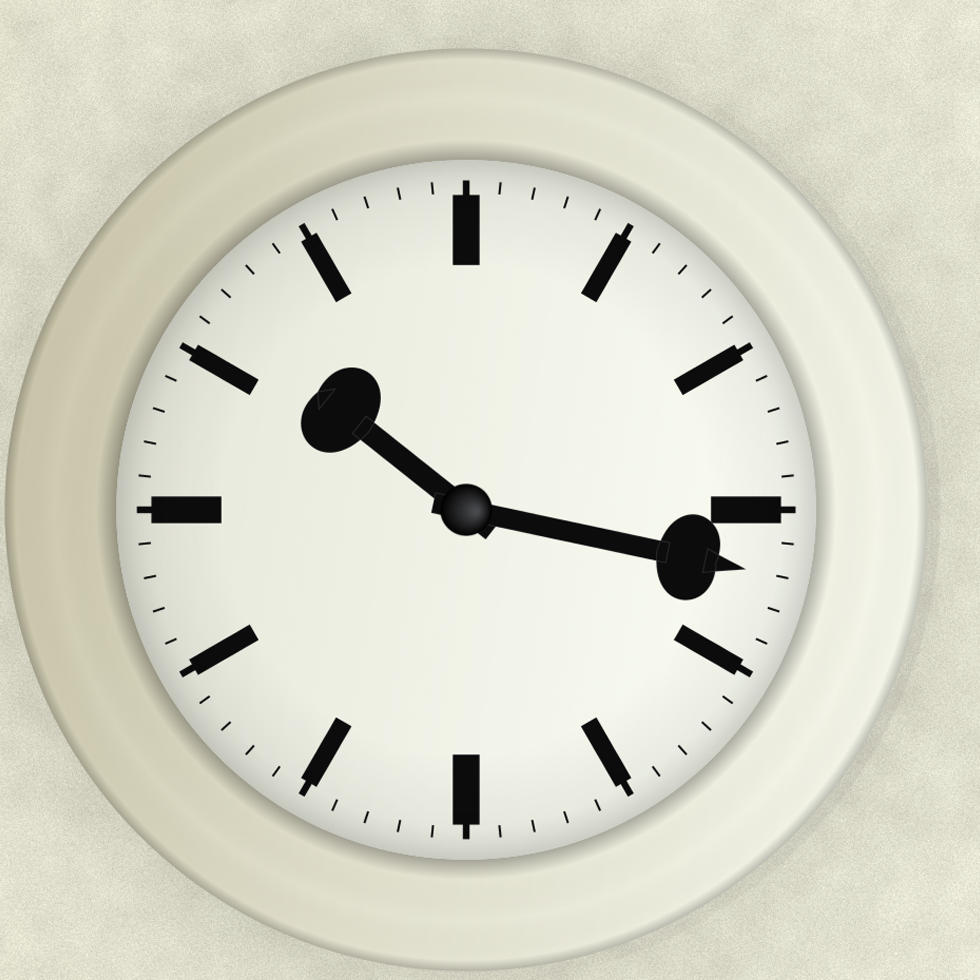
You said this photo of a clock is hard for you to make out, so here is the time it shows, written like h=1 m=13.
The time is h=10 m=17
